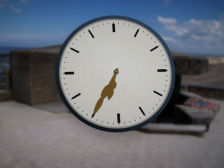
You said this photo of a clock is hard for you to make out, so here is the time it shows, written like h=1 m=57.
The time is h=6 m=35
